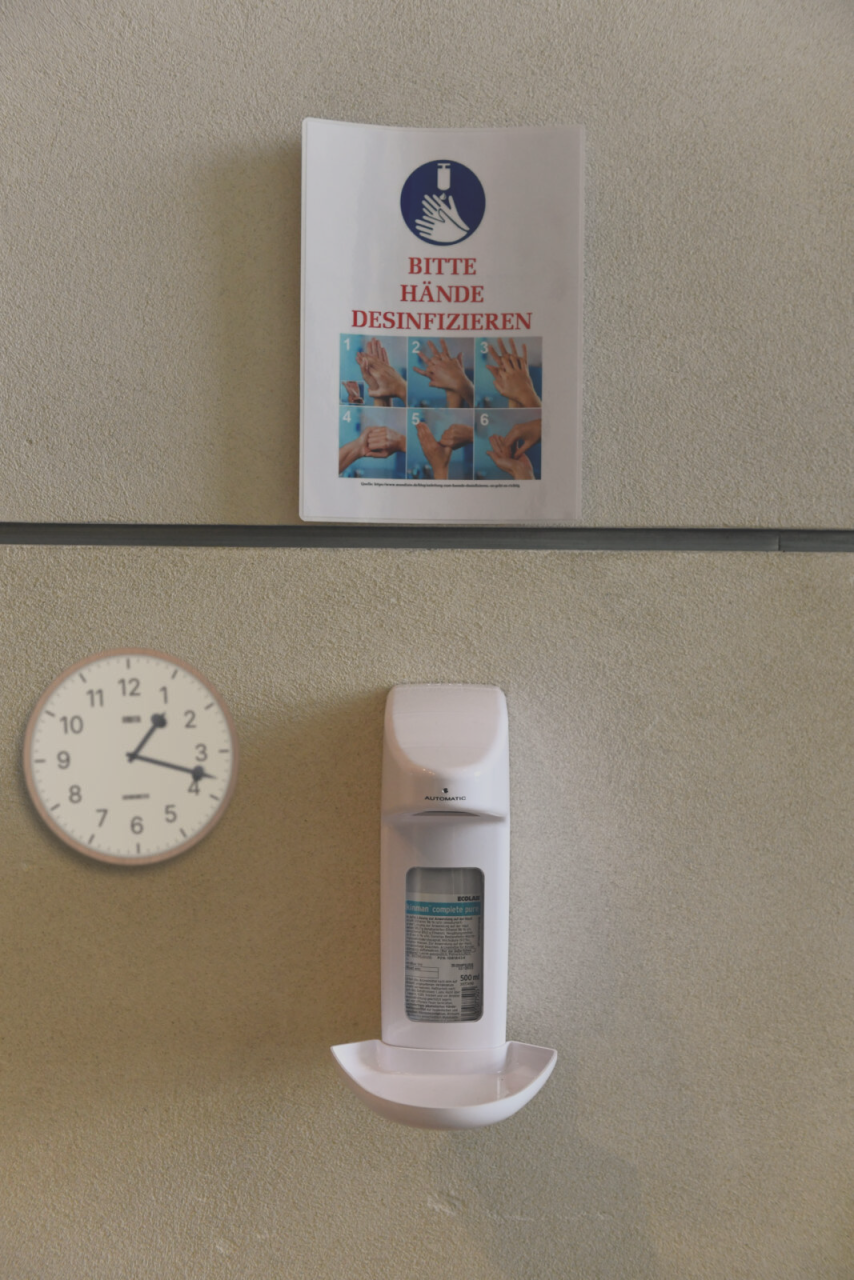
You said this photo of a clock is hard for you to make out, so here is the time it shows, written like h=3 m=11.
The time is h=1 m=18
